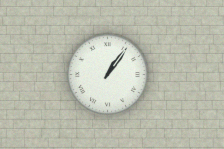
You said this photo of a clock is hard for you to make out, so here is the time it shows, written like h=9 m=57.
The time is h=1 m=6
